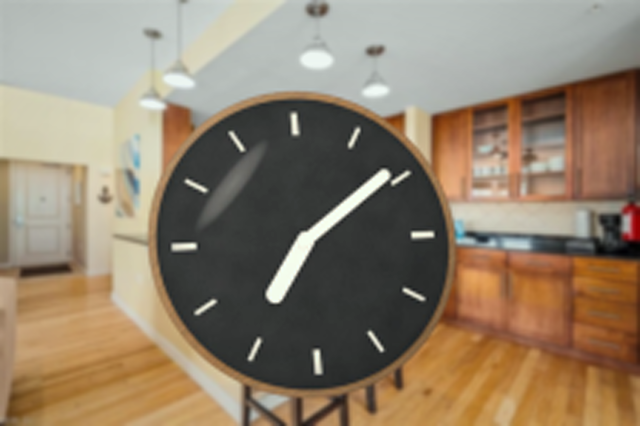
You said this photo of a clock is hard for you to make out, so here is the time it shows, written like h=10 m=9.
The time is h=7 m=9
